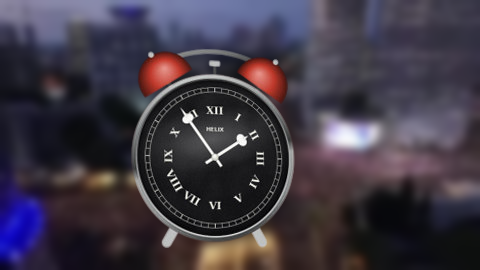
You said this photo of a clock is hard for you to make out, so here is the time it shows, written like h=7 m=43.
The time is h=1 m=54
